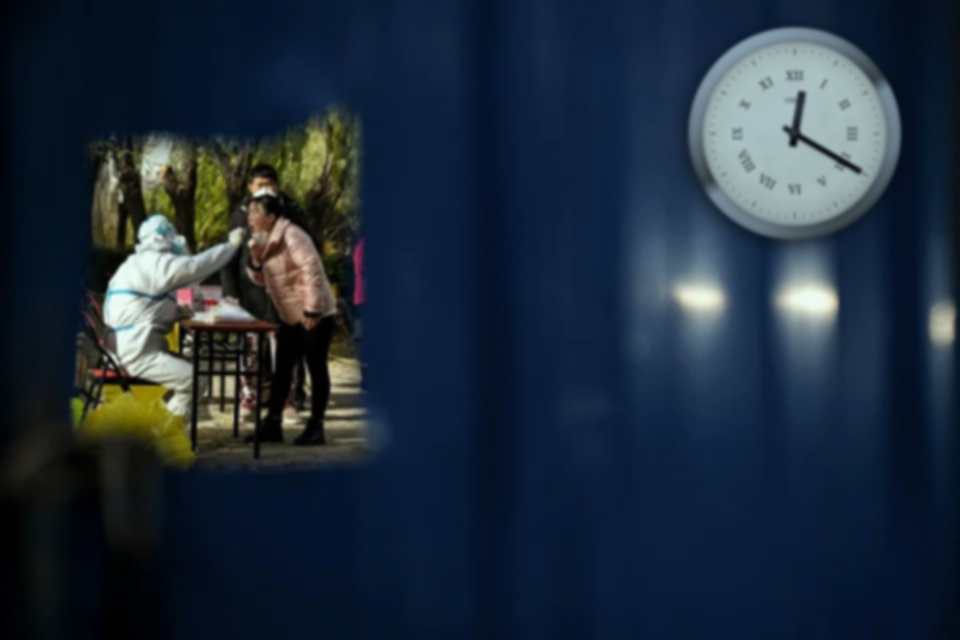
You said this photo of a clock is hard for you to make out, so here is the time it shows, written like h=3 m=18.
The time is h=12 m=20
